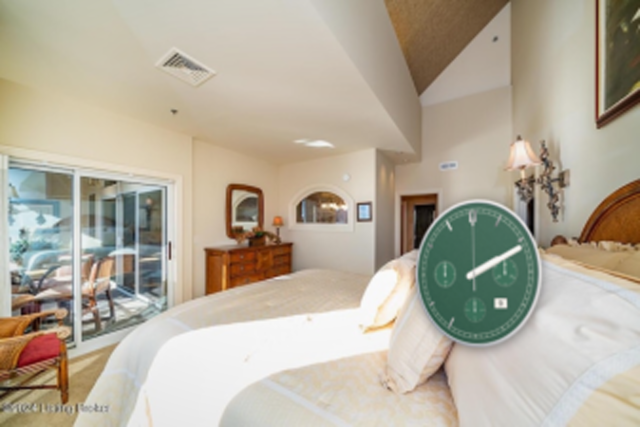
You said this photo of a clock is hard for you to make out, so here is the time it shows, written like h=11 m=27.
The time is h=2 m=11
